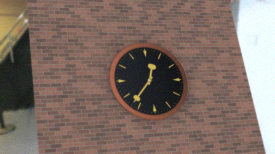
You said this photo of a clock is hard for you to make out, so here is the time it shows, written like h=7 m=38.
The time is h=12 m=37
